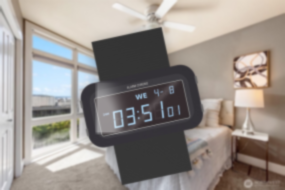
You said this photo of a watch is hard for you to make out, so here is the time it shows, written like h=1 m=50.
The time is h=3 m=51
